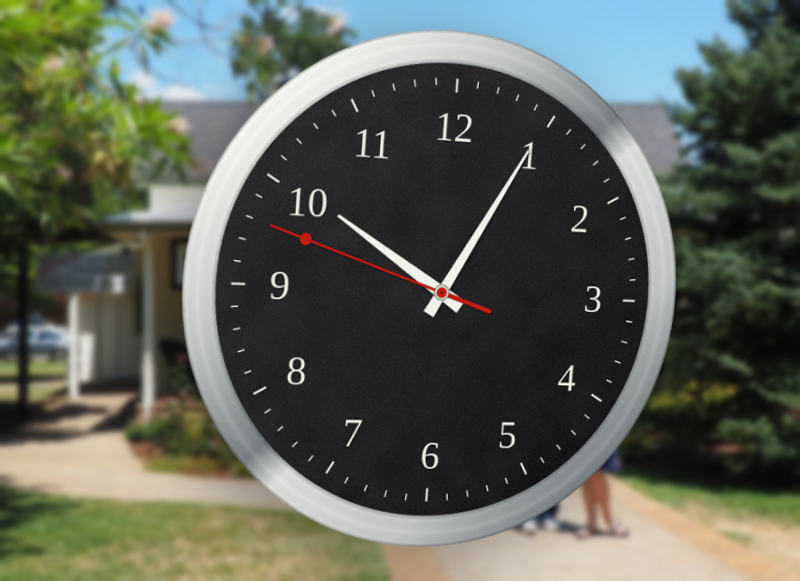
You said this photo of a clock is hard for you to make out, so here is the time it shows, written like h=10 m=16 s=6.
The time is h=10 m=4 s=48
